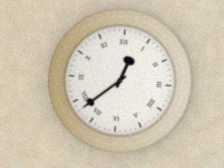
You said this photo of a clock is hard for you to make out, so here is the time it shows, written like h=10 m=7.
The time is h=12 m=38
